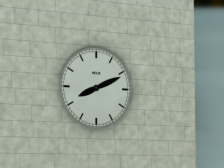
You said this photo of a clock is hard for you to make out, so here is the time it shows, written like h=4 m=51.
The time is h=8 m=11
